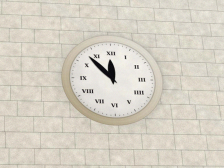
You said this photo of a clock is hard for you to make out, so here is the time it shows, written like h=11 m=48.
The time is h=11 m=53
